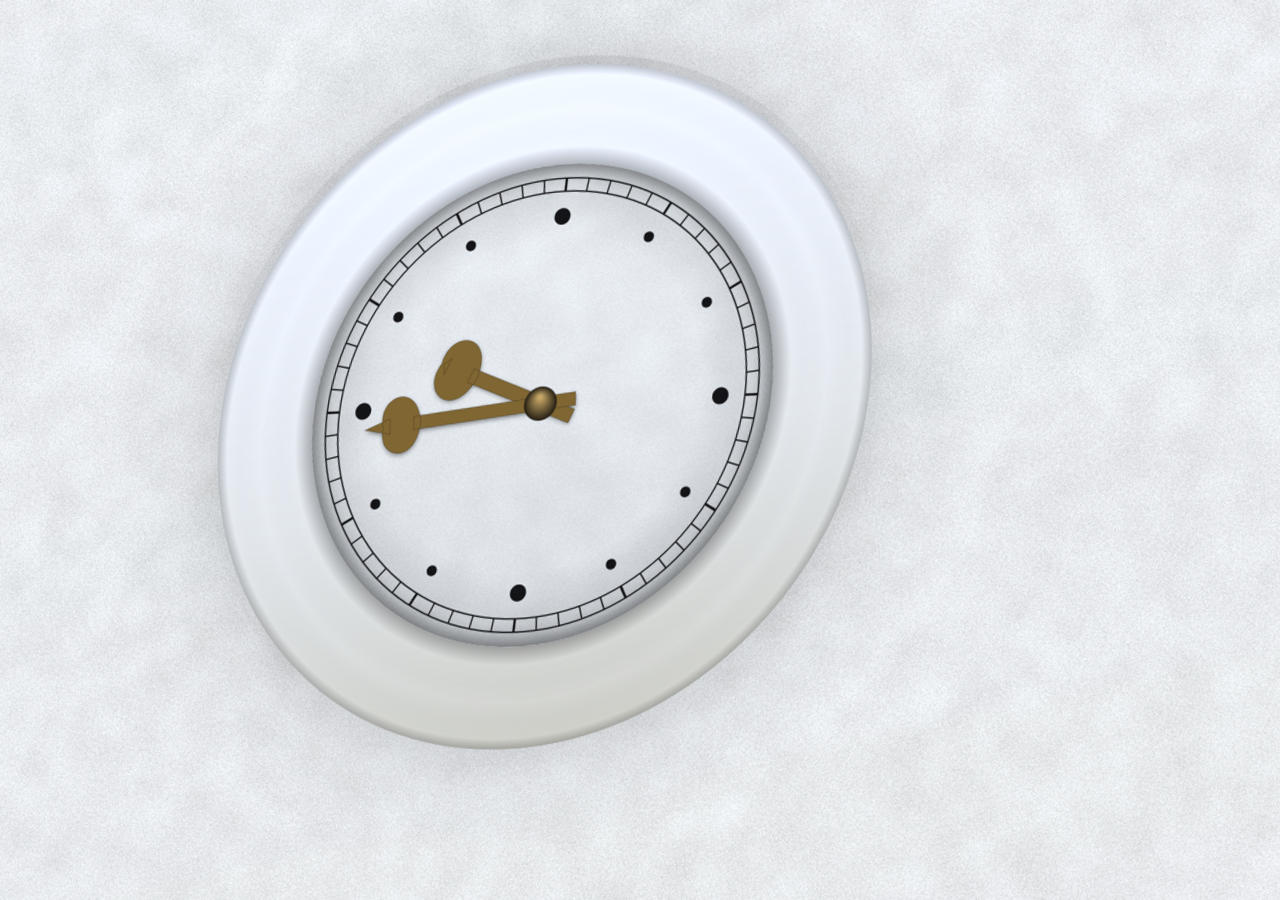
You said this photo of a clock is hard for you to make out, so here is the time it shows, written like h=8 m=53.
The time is h=9 m=44
